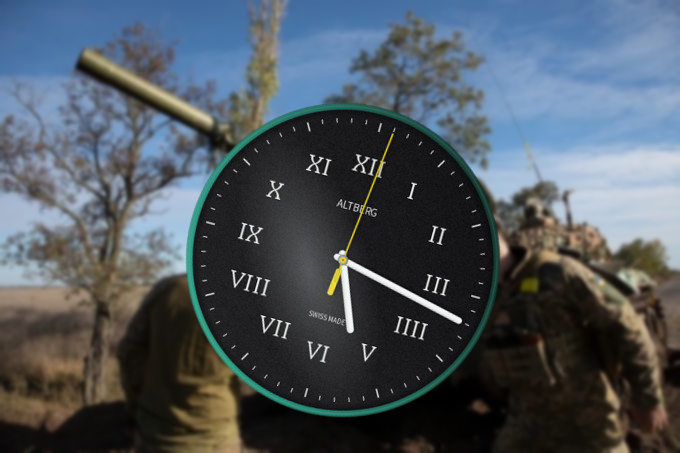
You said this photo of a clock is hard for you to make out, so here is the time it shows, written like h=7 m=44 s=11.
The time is h=5 m=17 s=1
